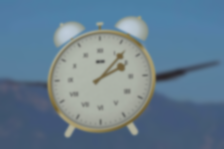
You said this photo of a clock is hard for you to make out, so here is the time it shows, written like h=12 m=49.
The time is h=2 m=7
